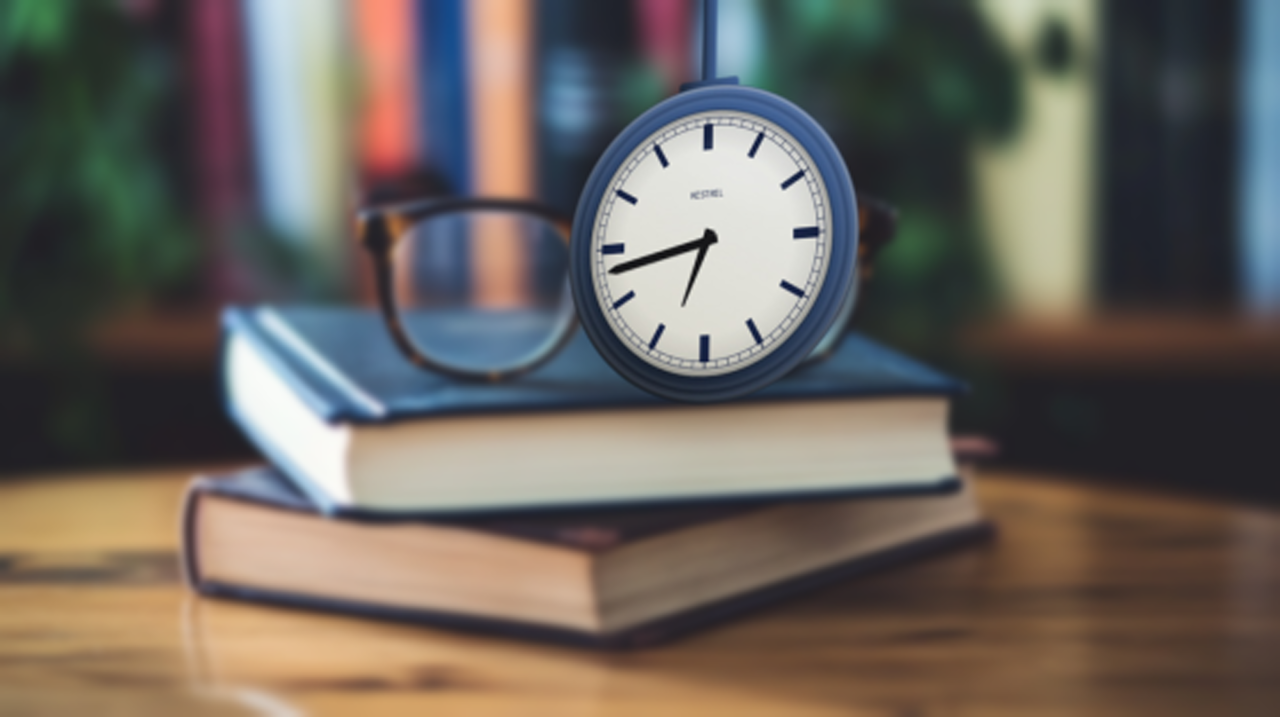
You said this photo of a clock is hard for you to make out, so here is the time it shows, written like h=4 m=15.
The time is h=6 m=43
